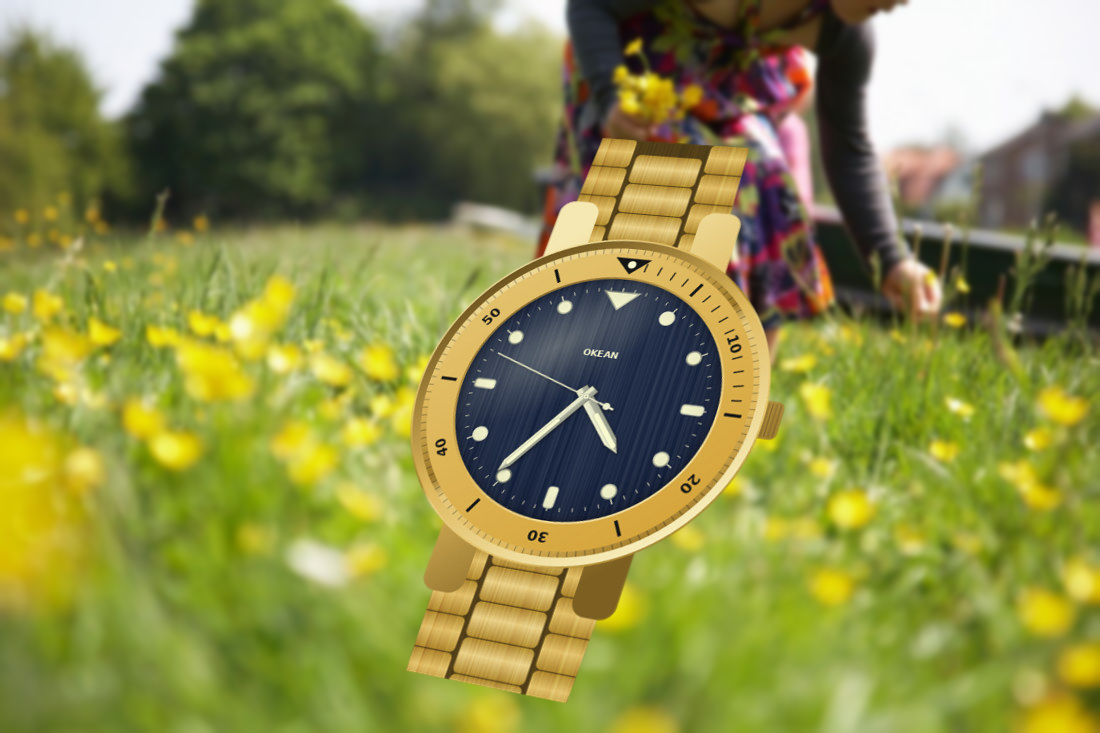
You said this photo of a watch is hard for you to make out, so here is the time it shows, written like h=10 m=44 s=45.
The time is h=4 m=35 s=48
